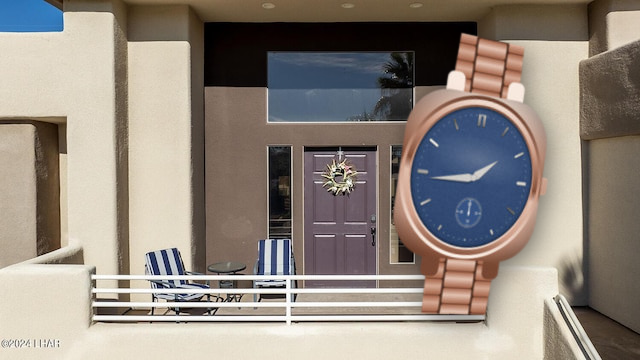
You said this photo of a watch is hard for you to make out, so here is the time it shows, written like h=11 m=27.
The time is h=1 m=44
